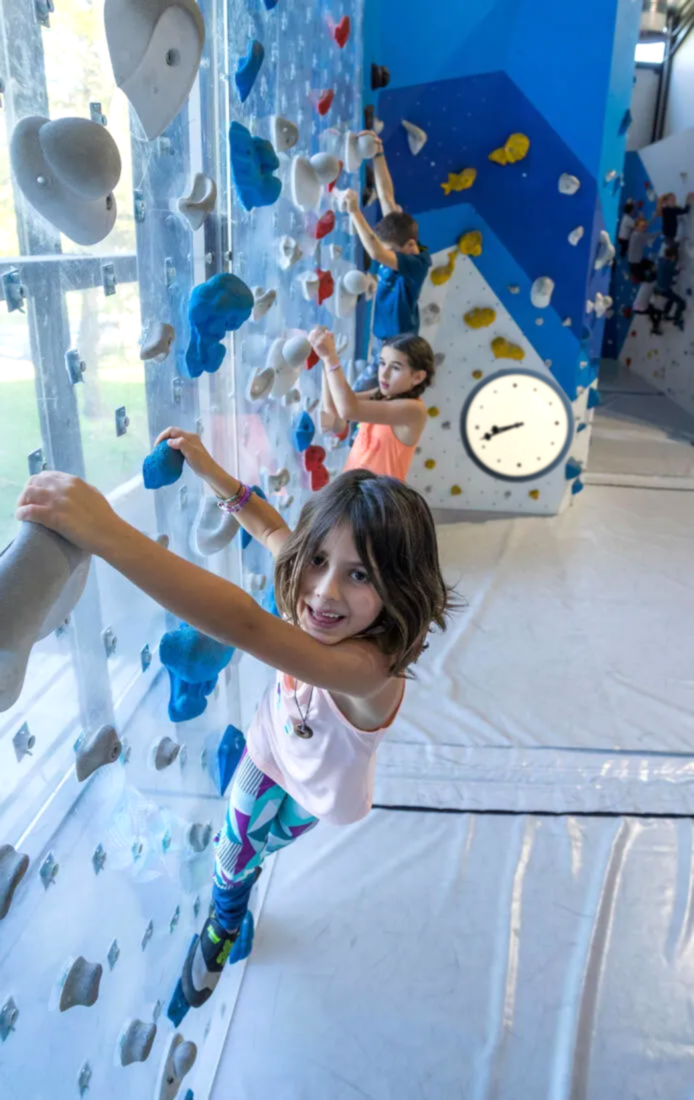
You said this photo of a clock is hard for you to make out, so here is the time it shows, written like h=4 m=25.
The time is h=8 m=42
